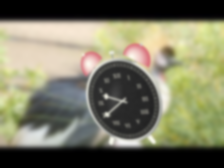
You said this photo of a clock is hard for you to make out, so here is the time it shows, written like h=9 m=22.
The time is h=9 m=40
